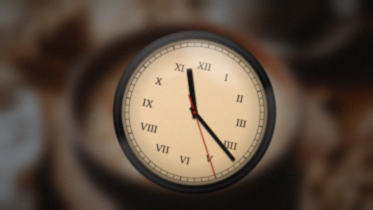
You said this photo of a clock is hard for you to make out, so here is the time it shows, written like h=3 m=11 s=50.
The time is h=11 m=21 s=25
